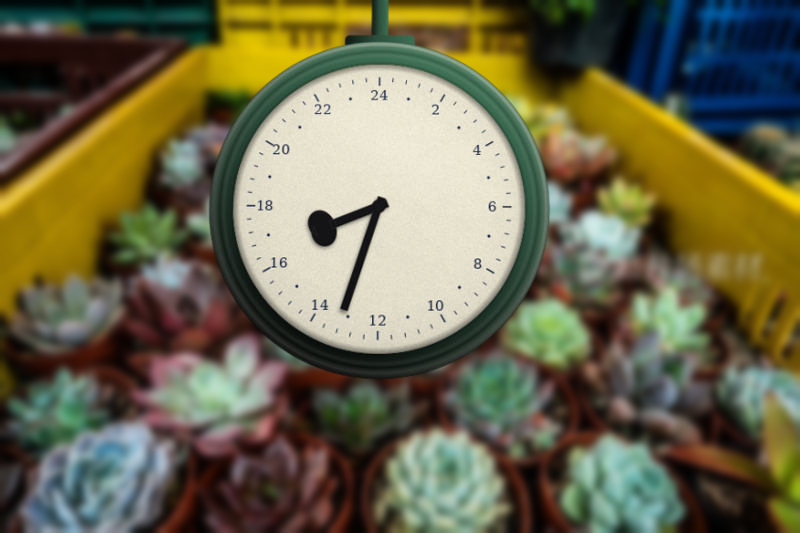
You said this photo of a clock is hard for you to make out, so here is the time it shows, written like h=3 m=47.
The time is h=16 m=33
